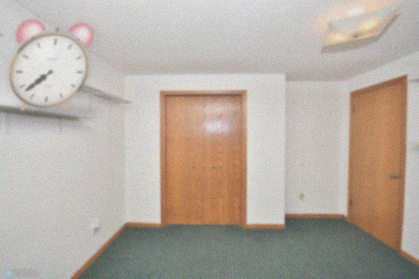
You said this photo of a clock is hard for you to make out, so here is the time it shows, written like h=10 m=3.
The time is h=7 m=38
